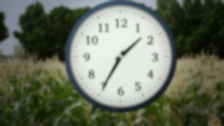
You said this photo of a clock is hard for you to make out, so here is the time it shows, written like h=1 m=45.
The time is h=1 m=35
